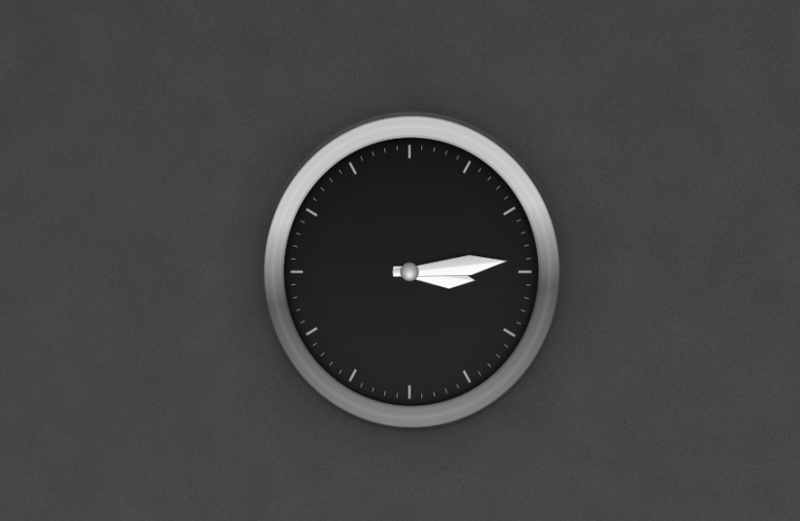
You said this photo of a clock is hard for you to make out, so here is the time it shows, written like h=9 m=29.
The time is h=3 m=14
